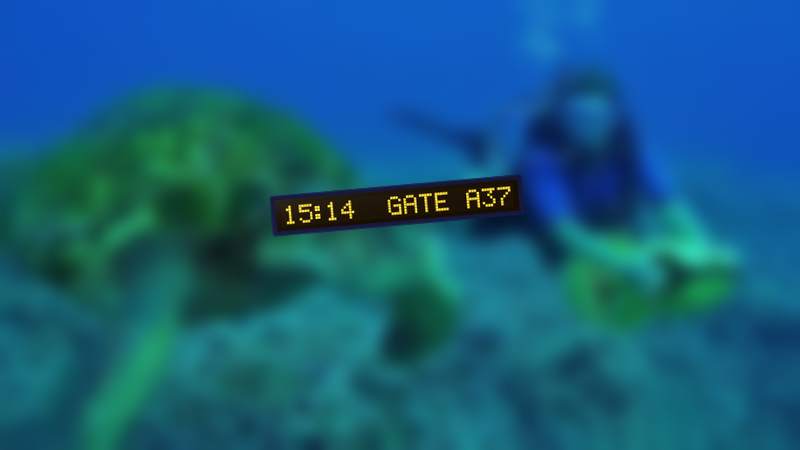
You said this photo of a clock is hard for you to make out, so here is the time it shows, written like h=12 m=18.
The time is h=15 m=14
